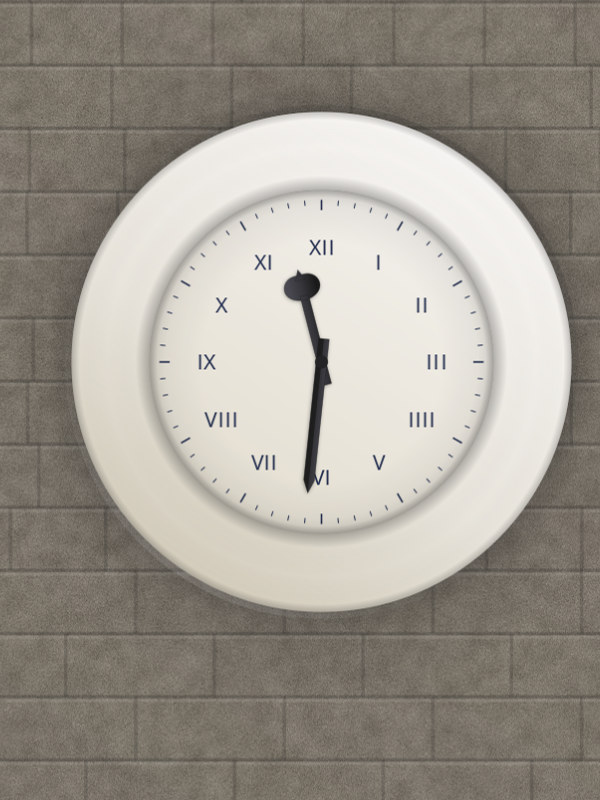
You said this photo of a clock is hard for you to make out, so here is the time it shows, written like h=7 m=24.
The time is h=11 m=31
